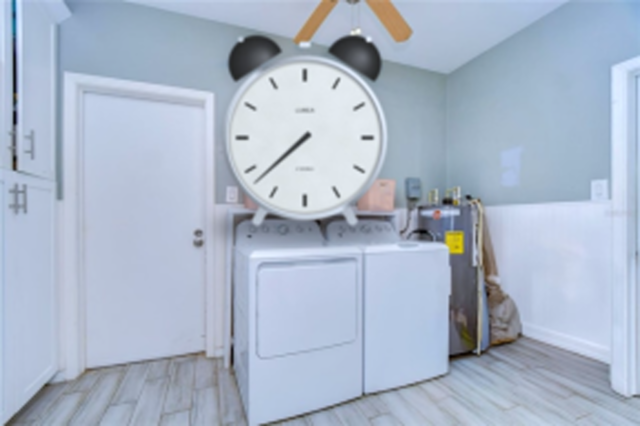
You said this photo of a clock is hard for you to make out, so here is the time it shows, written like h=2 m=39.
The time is h=7 m=38
